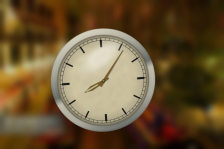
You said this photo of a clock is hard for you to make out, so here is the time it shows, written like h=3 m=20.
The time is h=8 m=6
